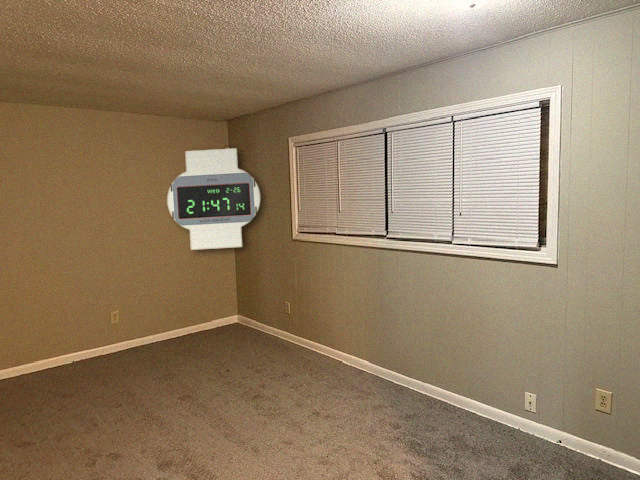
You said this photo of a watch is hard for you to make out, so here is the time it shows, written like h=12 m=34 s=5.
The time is h=21 m=47 s=14
